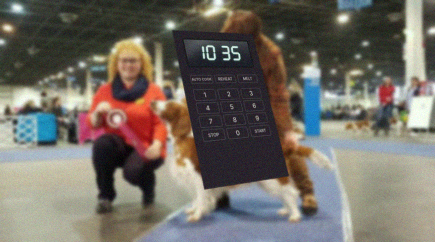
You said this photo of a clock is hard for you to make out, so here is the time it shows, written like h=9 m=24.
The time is h=10 m=35
